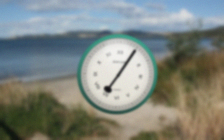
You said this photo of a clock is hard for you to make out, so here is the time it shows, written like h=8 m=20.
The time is h=7 m=5
